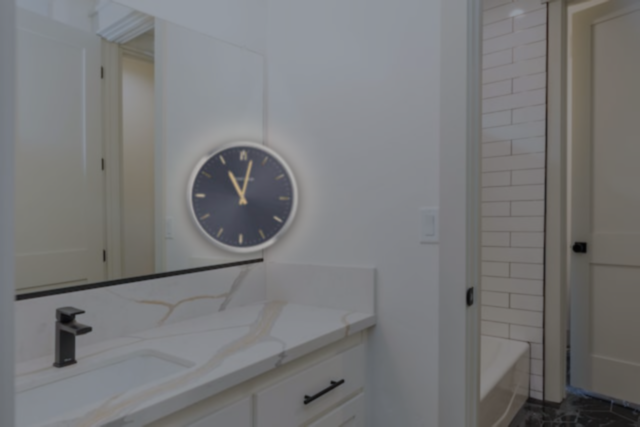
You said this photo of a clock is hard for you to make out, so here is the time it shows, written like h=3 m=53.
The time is h=11 m=2
